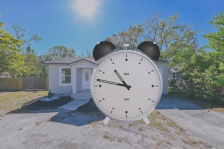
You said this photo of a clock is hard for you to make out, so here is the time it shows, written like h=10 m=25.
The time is h=10 m=47
